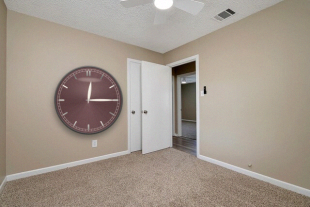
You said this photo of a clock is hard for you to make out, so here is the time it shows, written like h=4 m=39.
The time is h=12 m=15
